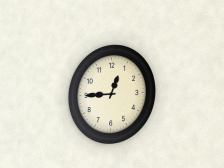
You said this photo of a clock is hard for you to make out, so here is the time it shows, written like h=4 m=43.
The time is h=12 m=45
